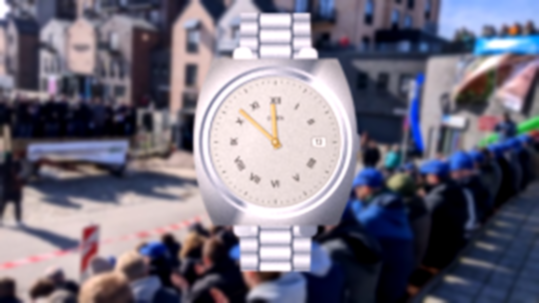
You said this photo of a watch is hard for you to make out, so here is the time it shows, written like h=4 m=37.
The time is h=11 m=52
